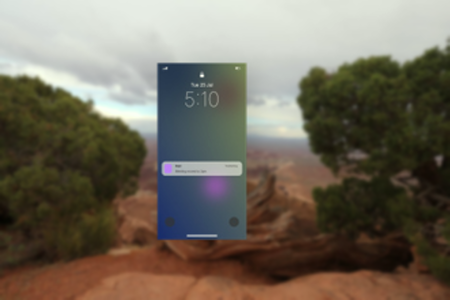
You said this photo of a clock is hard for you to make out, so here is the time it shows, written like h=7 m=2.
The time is h=5 m=10
